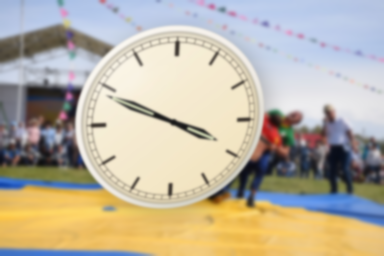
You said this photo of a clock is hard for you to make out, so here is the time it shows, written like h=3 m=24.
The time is h=3 m=49
